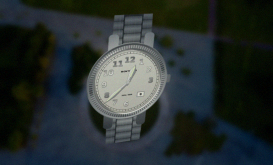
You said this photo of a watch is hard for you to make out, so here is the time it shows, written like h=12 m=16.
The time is h=12 m=38
